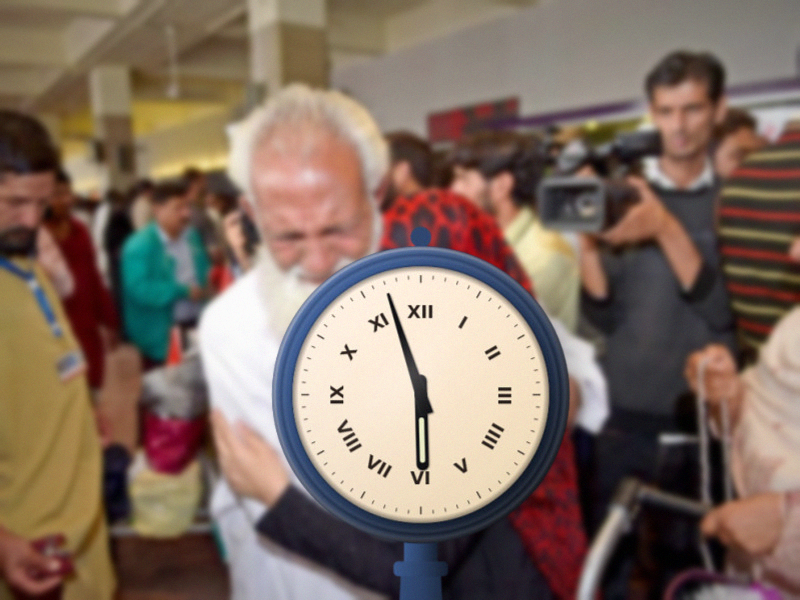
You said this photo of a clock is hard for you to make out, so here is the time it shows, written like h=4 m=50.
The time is h=5 m=57
